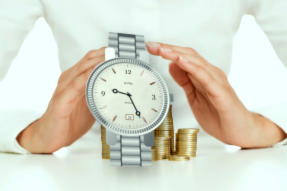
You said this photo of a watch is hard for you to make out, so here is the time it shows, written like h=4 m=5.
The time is h=9 m=26
